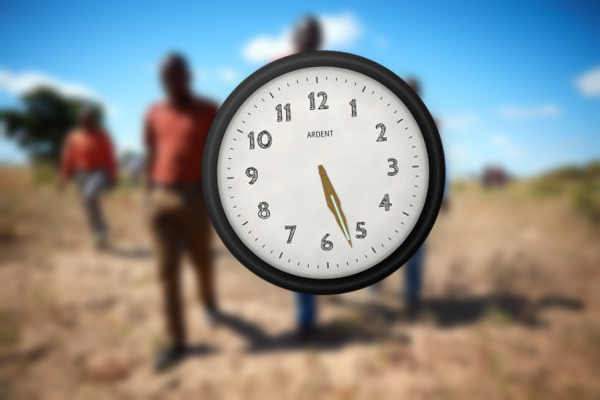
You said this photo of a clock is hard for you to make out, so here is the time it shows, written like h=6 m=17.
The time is h=5 m=27
